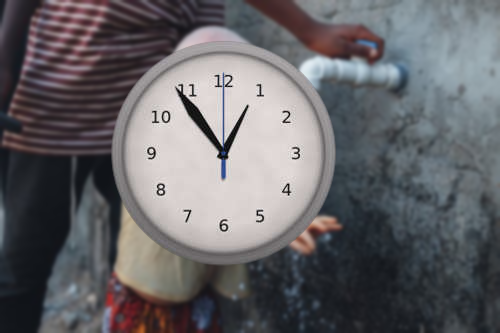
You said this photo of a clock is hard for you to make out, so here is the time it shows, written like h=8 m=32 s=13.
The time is h=12 m=54 s=0
